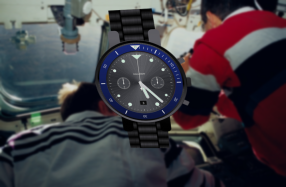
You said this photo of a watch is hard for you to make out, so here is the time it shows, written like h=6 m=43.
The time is h=5 m=23
